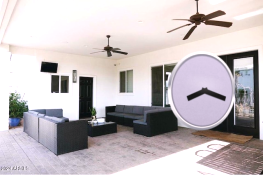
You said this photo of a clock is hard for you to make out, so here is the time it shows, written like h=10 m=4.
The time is h=8 m=18
